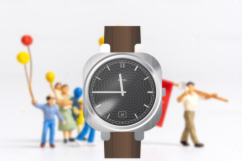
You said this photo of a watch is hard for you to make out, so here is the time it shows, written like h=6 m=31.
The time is h=11 m=45
